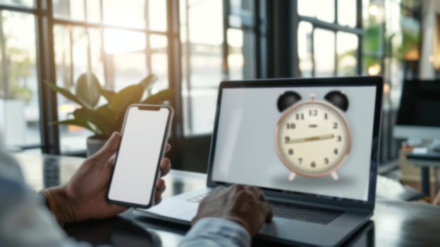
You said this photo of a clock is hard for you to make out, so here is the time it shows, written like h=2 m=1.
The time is h=2 m=44
